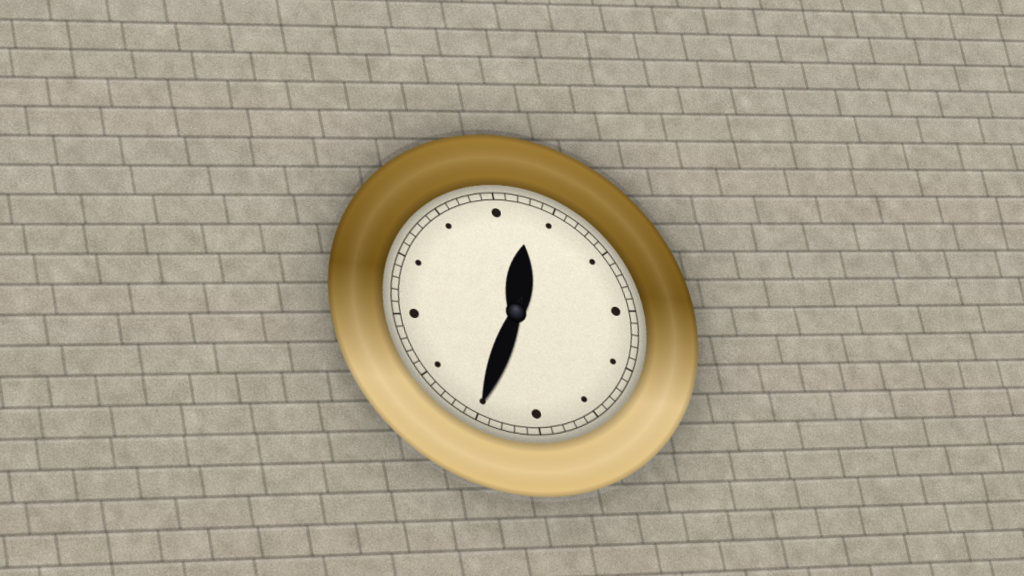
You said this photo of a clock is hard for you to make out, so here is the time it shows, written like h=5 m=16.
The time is h=12 m=35
